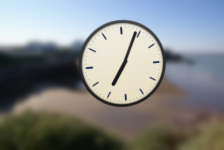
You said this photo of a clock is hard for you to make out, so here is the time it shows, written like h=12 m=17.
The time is h=7 m=4
